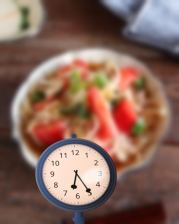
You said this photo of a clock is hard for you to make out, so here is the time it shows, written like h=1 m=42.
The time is h=6 m=25
